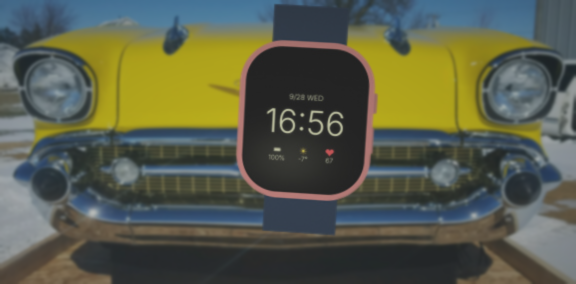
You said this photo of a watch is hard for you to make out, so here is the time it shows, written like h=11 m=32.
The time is h=16 m=56
